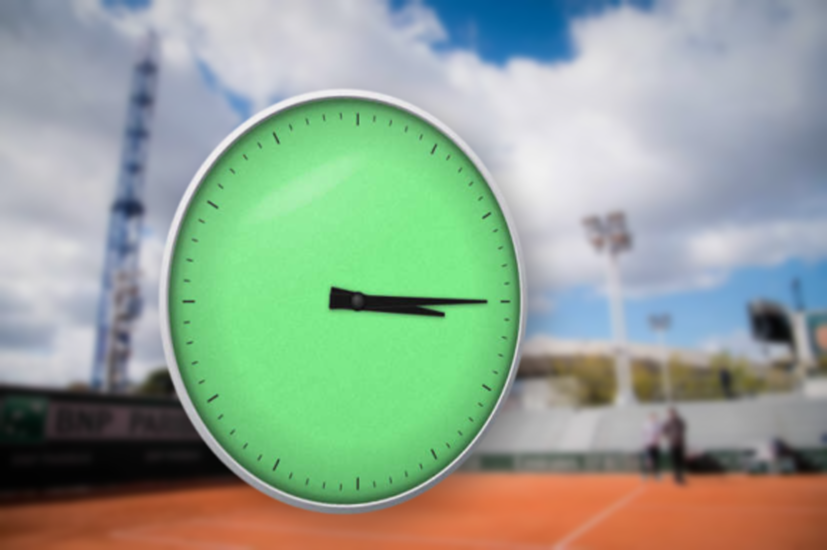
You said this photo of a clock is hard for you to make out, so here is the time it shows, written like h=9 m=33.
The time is h=3 m=15
